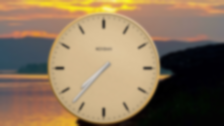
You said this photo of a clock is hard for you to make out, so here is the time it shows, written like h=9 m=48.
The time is h=7 m=37
